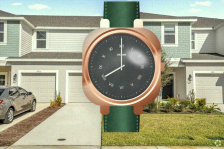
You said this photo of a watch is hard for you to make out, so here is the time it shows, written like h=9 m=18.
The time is h=8 m=0
